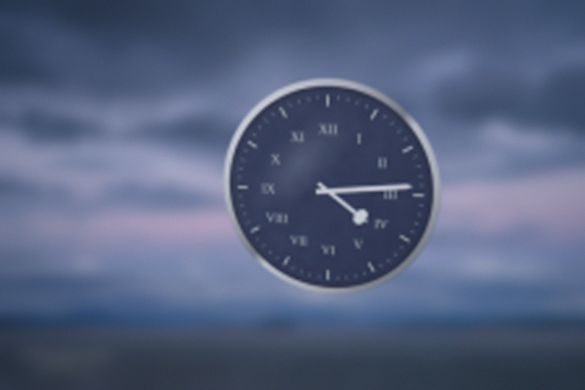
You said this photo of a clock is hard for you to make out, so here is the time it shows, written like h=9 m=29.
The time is h=4 m=14
